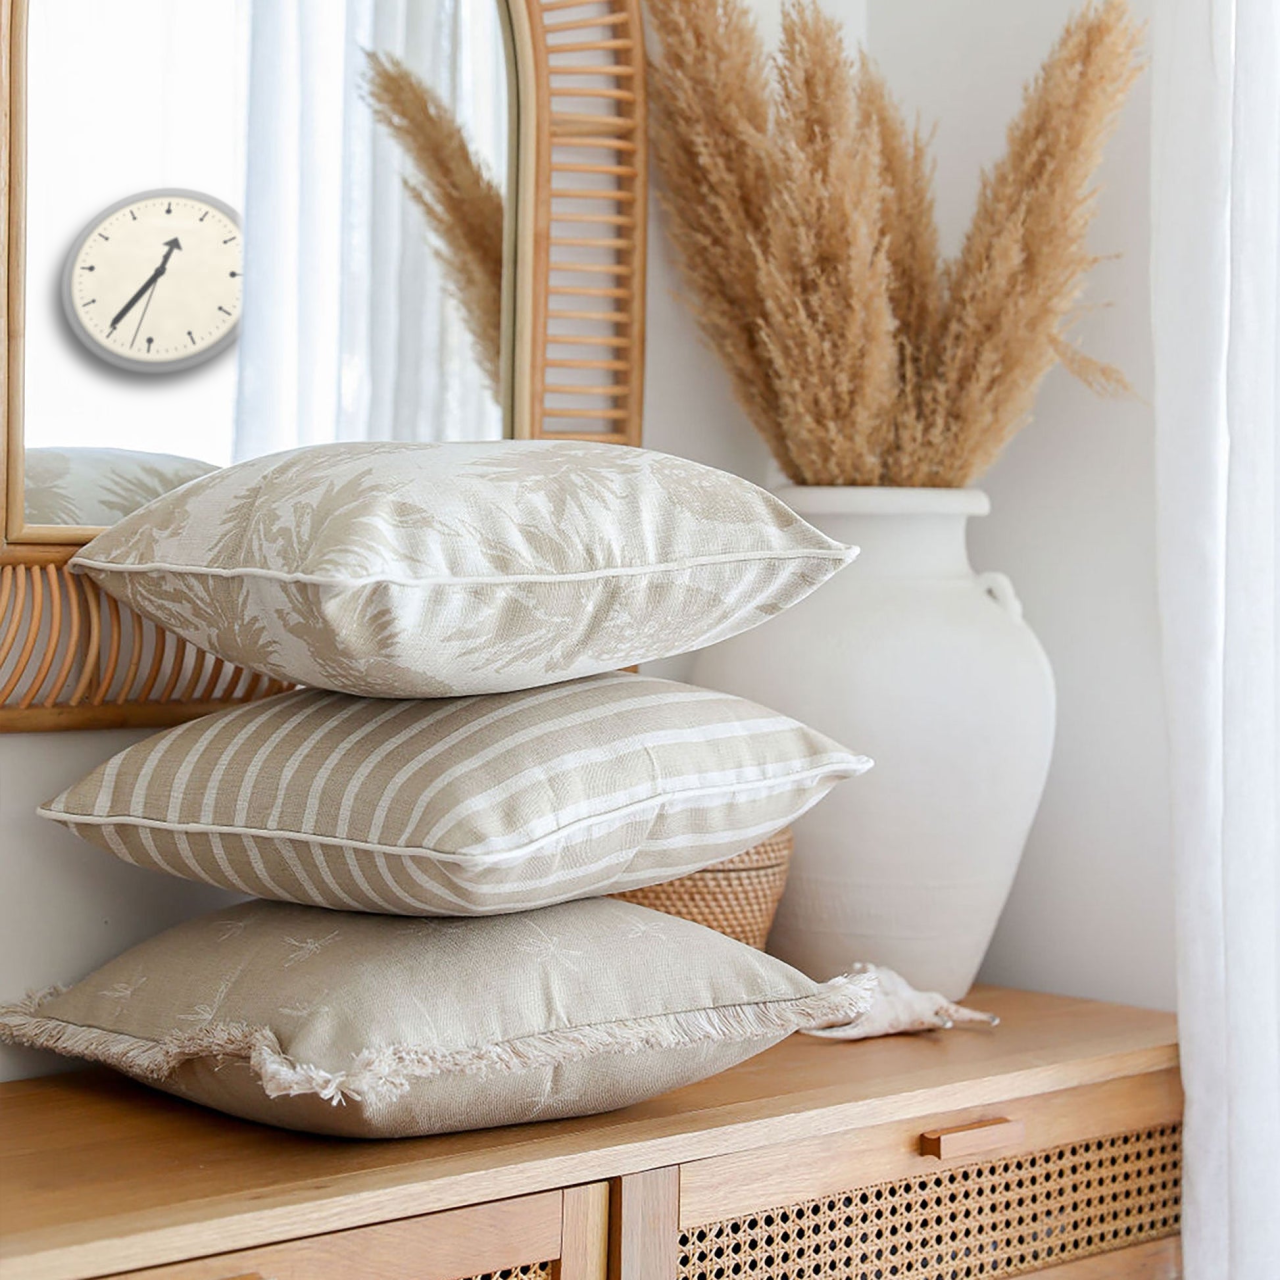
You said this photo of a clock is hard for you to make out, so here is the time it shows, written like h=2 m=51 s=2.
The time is h=12 m=35 s=32
